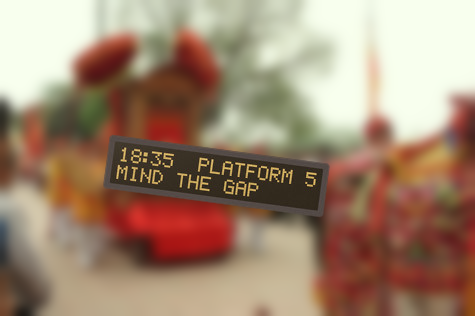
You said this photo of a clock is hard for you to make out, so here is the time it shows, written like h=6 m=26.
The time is h=18 m=35
